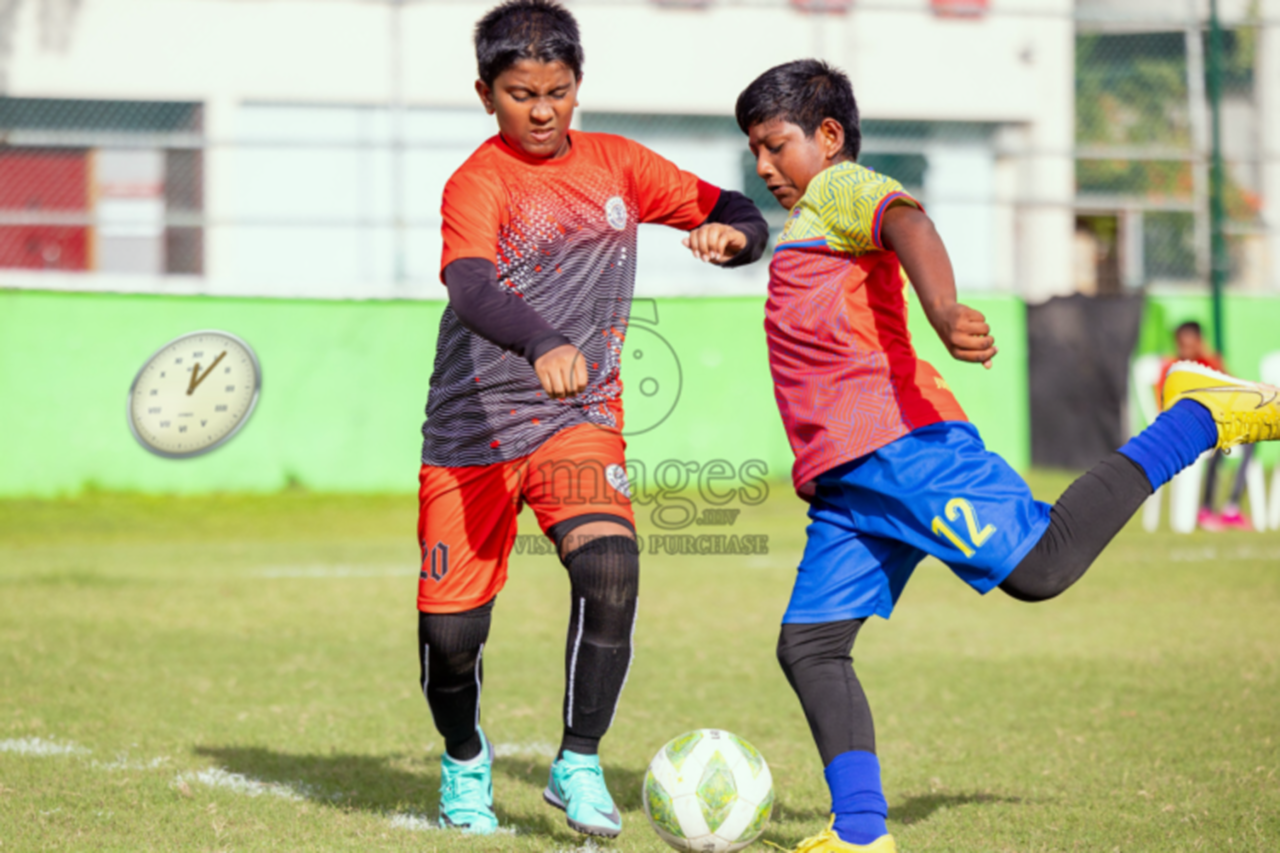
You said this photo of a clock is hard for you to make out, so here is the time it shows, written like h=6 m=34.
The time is h=12 m=6
